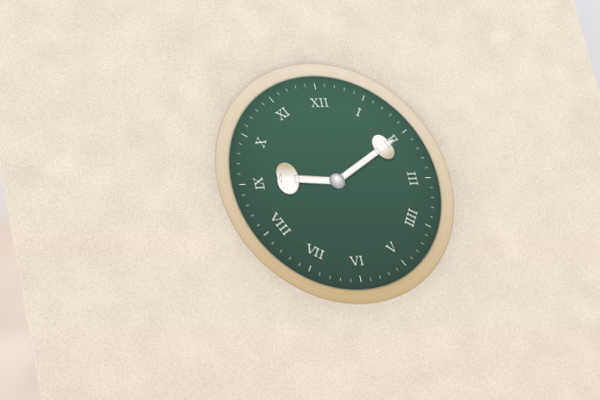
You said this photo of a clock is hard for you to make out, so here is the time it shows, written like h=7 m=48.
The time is h=9 m=10
